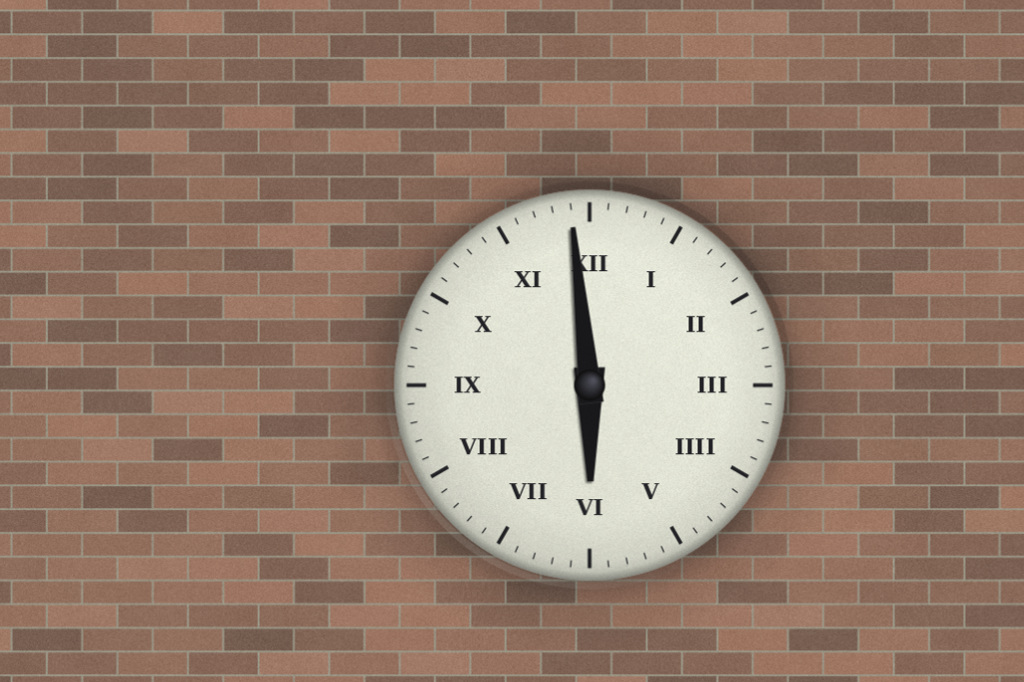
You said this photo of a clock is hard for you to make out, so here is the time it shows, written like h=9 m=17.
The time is h=5 m=59
